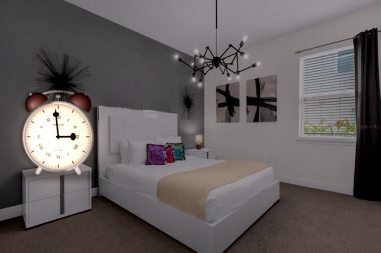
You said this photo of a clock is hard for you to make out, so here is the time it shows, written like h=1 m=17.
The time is h=2 m=59
